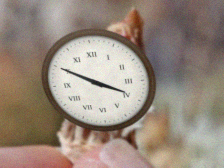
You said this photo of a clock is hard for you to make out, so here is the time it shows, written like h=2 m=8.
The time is h=3 m=50
